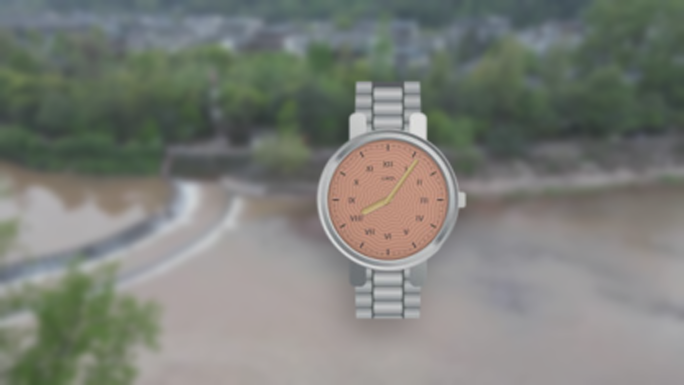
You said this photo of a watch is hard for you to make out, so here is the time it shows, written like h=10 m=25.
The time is h=8 m=6
